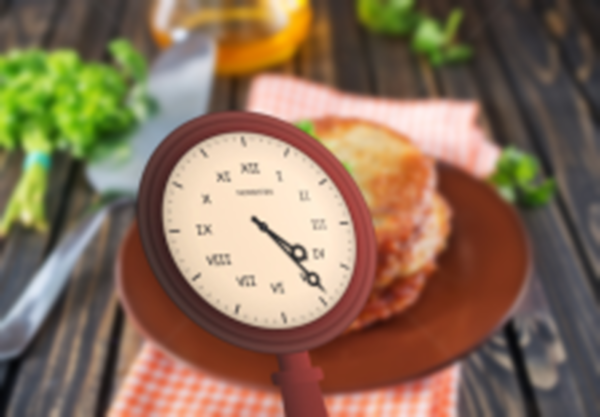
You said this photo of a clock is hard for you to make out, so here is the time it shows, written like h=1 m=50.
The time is h=4 m=24
